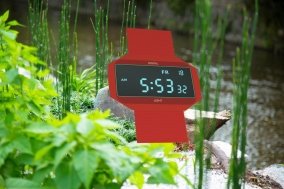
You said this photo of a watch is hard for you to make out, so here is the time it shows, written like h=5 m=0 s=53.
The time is h=5 m=53 s=32
